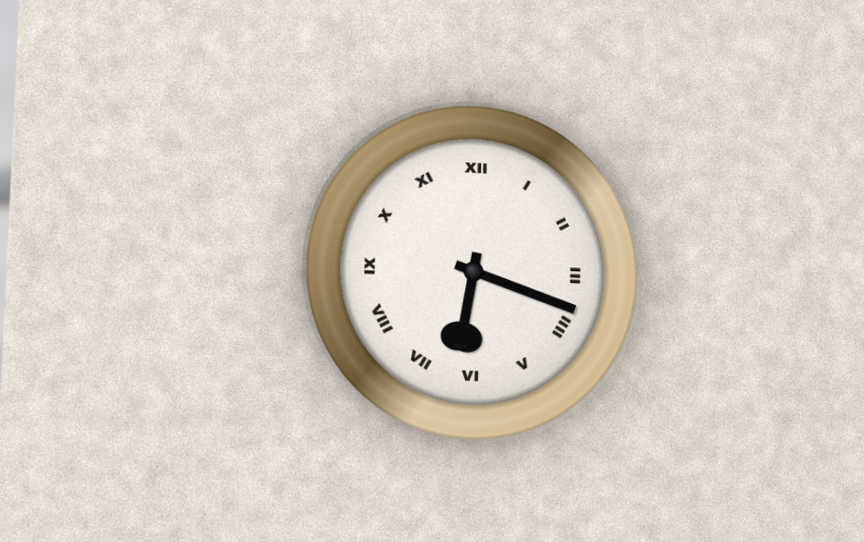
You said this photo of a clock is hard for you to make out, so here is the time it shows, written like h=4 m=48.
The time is h=6 m=18
